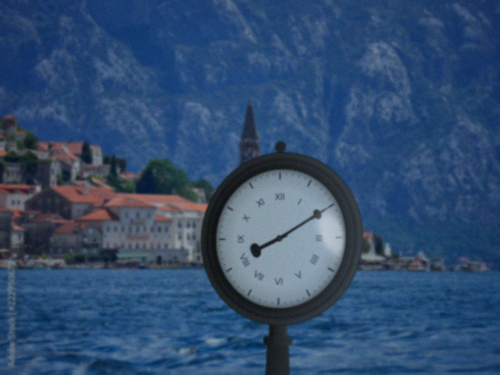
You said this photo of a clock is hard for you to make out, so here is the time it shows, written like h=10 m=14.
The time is h=8 m=10
